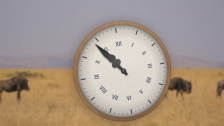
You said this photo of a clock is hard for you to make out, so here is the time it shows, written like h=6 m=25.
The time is h=10 m=54
